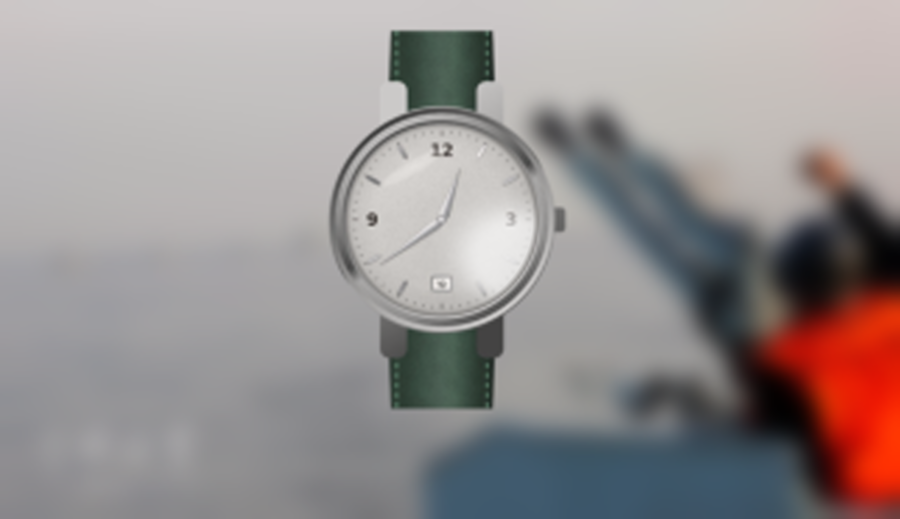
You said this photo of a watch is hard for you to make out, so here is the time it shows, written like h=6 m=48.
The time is h=12 m=39
